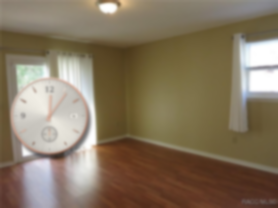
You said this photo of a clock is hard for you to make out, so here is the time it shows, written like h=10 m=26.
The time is h=12 m=6
